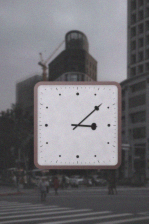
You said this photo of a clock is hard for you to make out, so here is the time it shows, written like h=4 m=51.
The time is h=3 m=8
